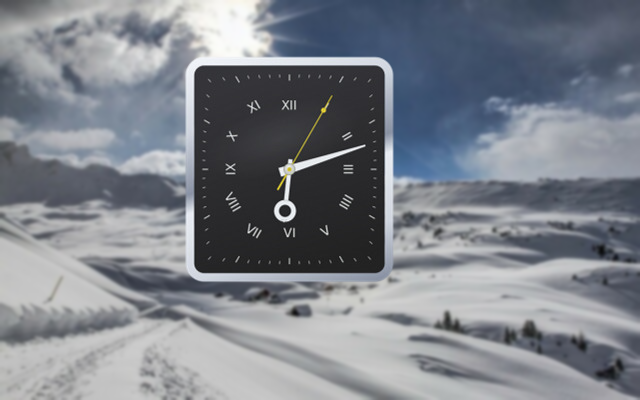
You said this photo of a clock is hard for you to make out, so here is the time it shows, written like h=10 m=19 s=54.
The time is h=6 m=12 s=5
